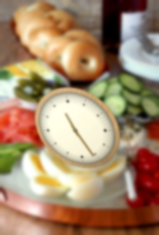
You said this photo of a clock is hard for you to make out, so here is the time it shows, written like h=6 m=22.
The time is h=11 m=26
